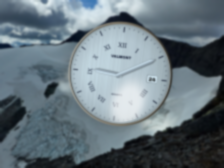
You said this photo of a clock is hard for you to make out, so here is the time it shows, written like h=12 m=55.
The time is h=9 m=10
